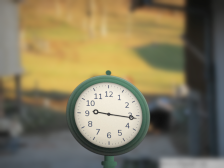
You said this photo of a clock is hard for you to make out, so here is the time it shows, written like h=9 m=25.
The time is h=9 m=16
